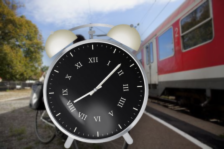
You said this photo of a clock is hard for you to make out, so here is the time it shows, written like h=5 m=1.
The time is h=8 m=8
